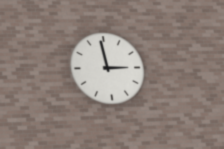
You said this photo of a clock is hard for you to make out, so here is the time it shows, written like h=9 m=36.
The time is h=2 m=59
